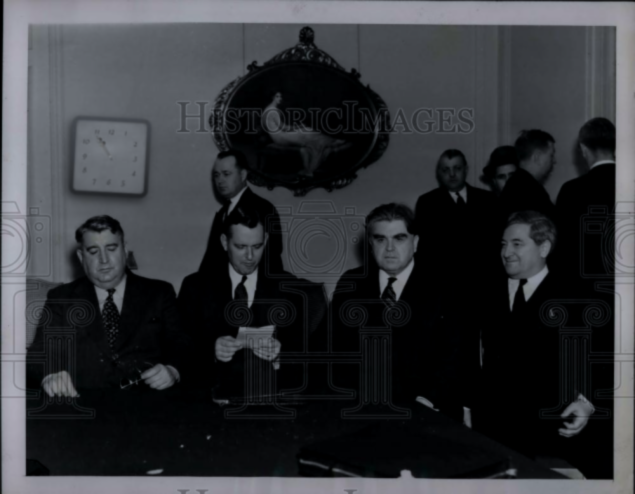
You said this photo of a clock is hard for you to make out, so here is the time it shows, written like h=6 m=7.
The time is h=10 m=54
